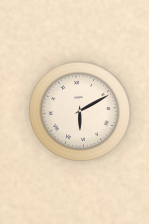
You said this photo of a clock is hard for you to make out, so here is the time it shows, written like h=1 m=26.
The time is h=6 m=11
